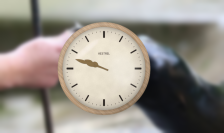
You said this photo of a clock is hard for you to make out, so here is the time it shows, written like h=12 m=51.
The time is h=9 m=48
